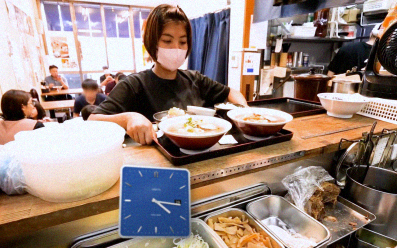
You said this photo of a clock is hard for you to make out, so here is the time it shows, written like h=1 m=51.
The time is h=4 m=16
